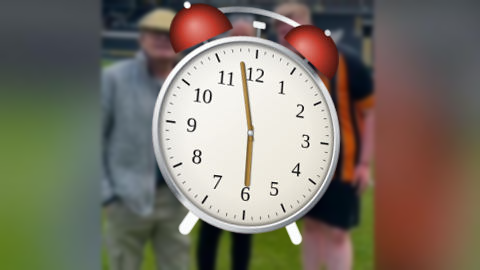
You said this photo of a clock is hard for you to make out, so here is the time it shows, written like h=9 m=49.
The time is h=5 m=58
